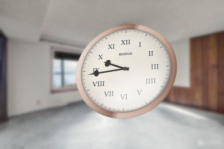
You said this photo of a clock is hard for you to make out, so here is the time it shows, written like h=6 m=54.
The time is h=9 m=44
